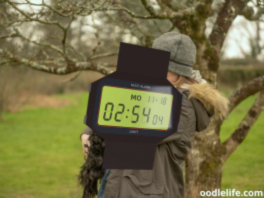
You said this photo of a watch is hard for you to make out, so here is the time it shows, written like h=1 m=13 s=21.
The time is h=2 m=54 s=4
